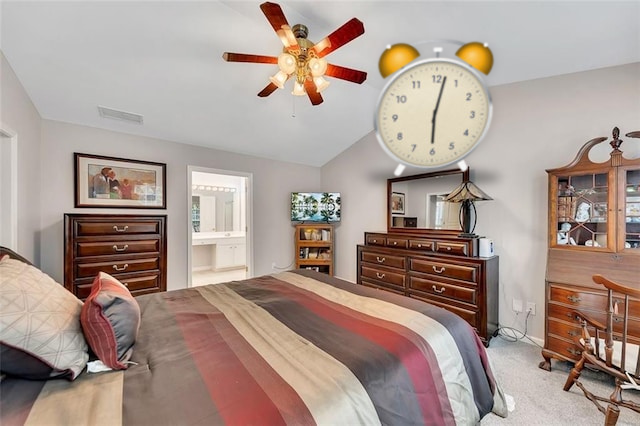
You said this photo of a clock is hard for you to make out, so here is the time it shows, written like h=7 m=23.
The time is h=6 m=2
